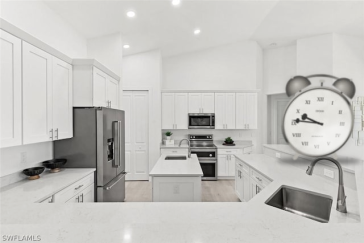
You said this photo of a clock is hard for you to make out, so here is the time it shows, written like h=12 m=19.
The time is h=9 m=46
